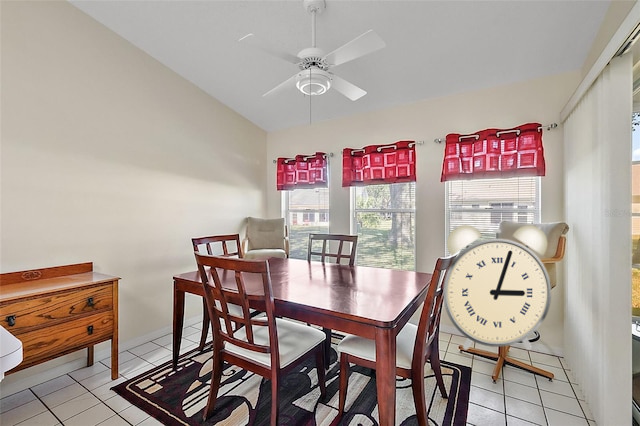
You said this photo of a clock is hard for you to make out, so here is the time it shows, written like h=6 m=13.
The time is h=3 m=3
